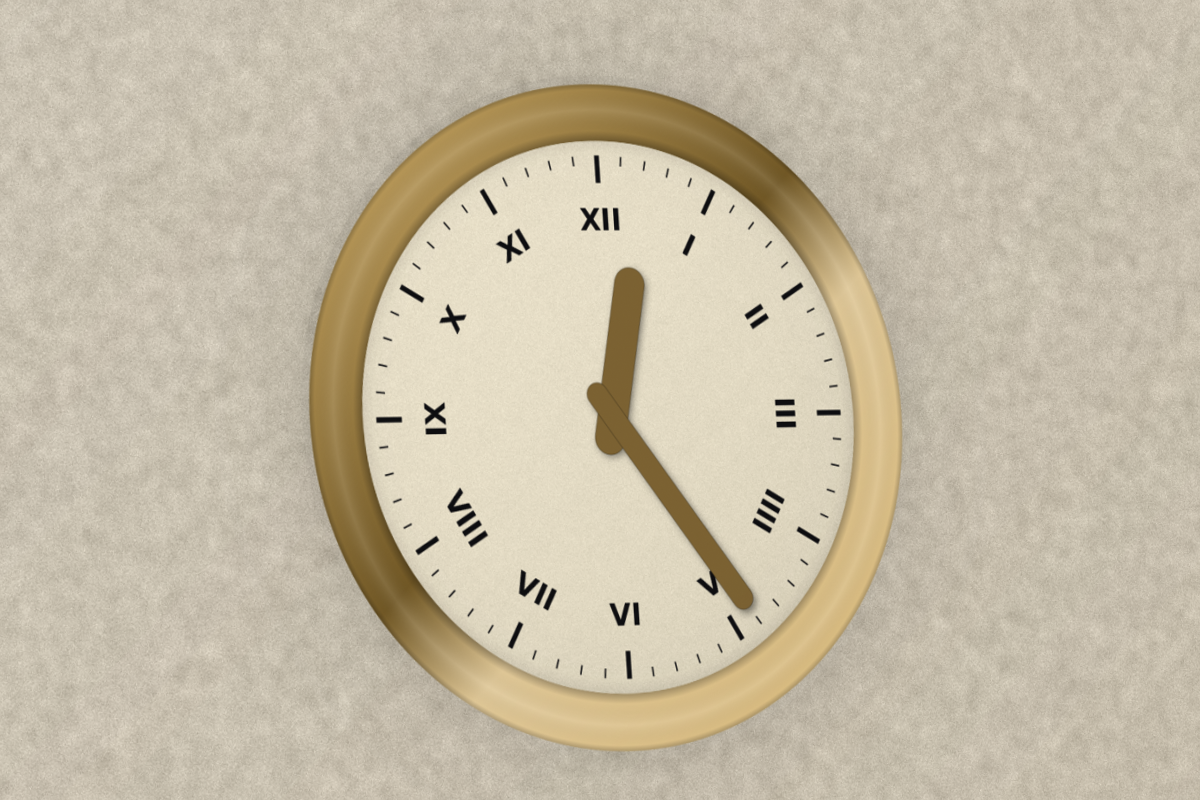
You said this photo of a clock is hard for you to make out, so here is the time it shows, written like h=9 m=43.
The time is h=12 m=24
